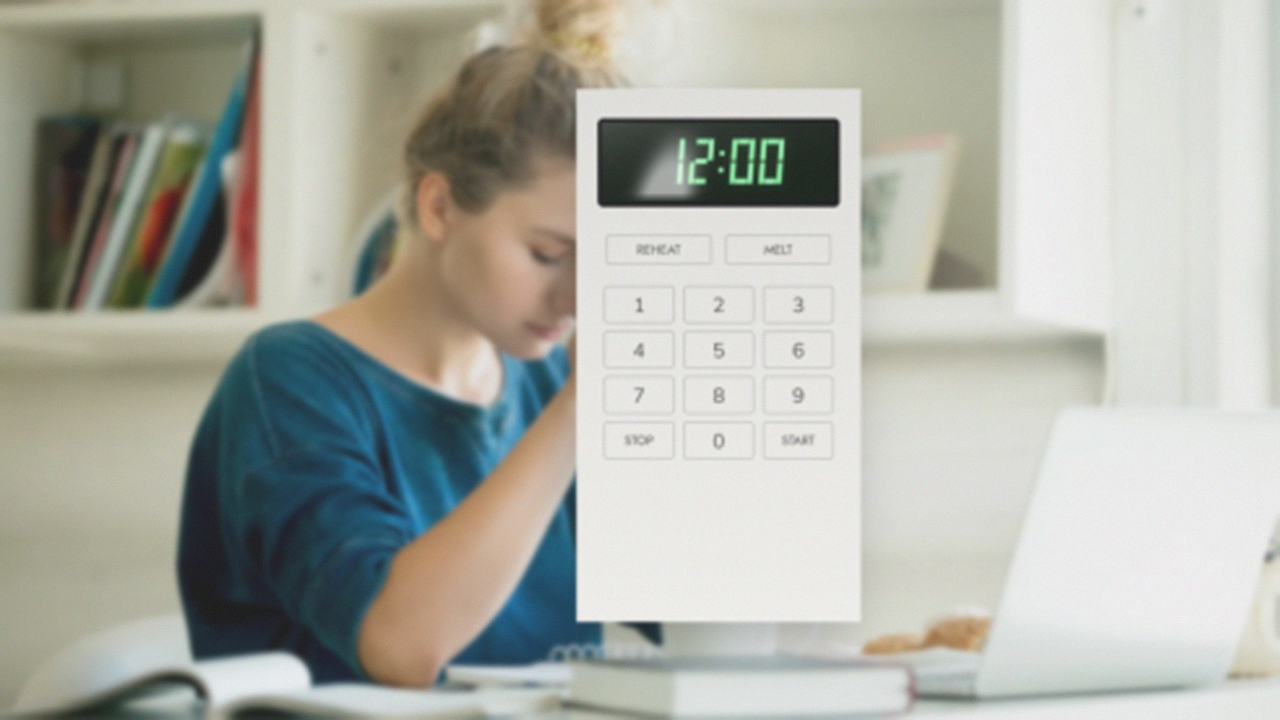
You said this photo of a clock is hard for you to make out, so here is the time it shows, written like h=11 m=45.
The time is h=12 m=0
